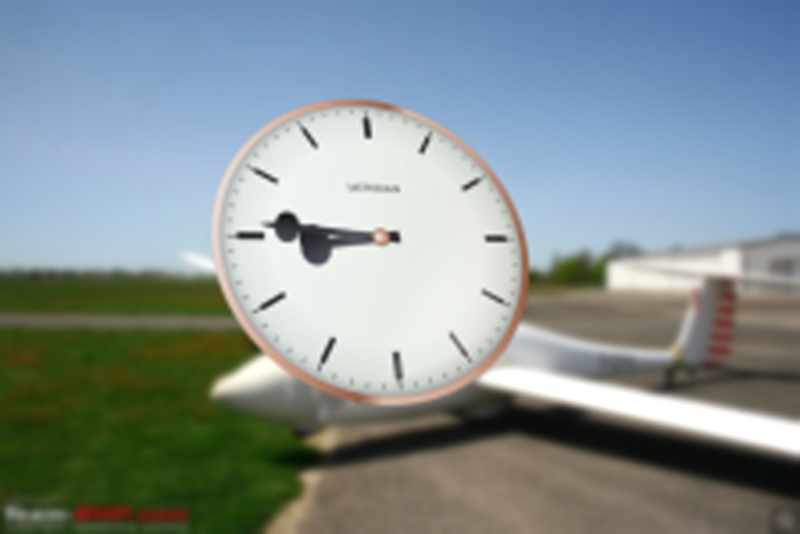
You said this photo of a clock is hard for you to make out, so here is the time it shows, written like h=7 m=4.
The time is h=8 m=46
